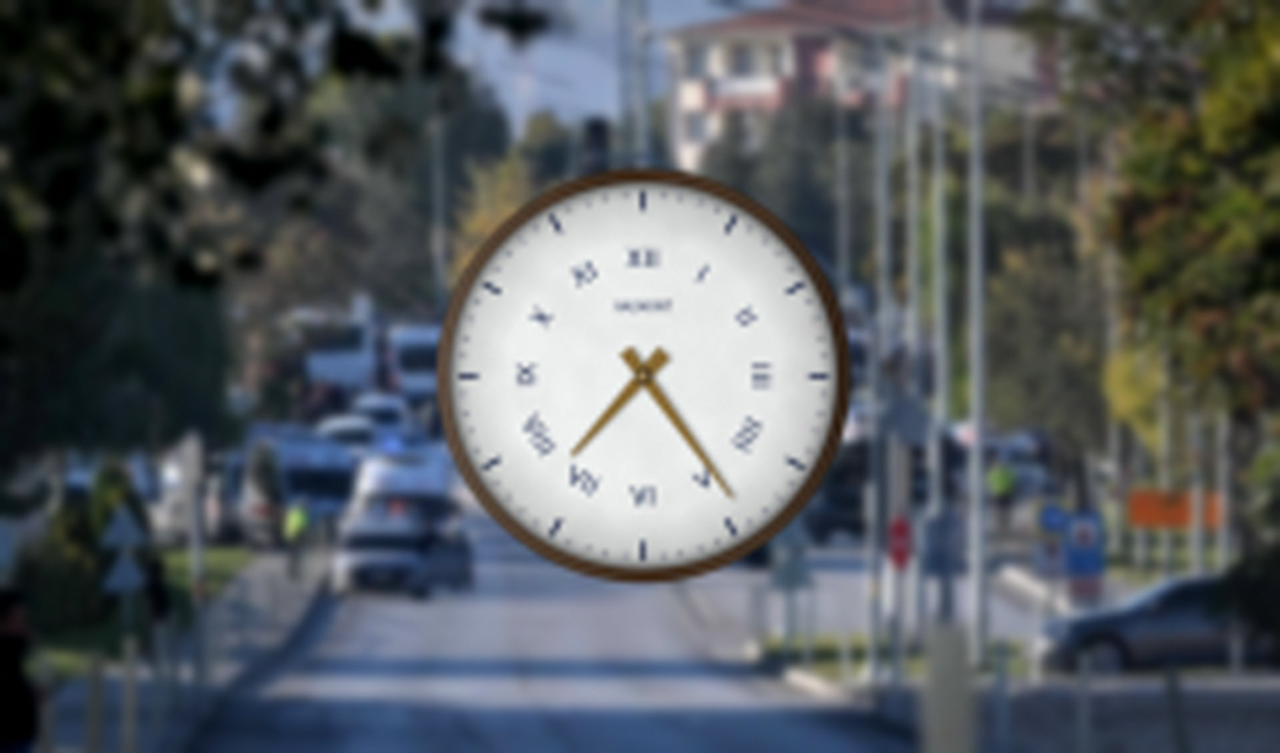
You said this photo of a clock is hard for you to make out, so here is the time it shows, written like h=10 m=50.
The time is h=7 m=24
